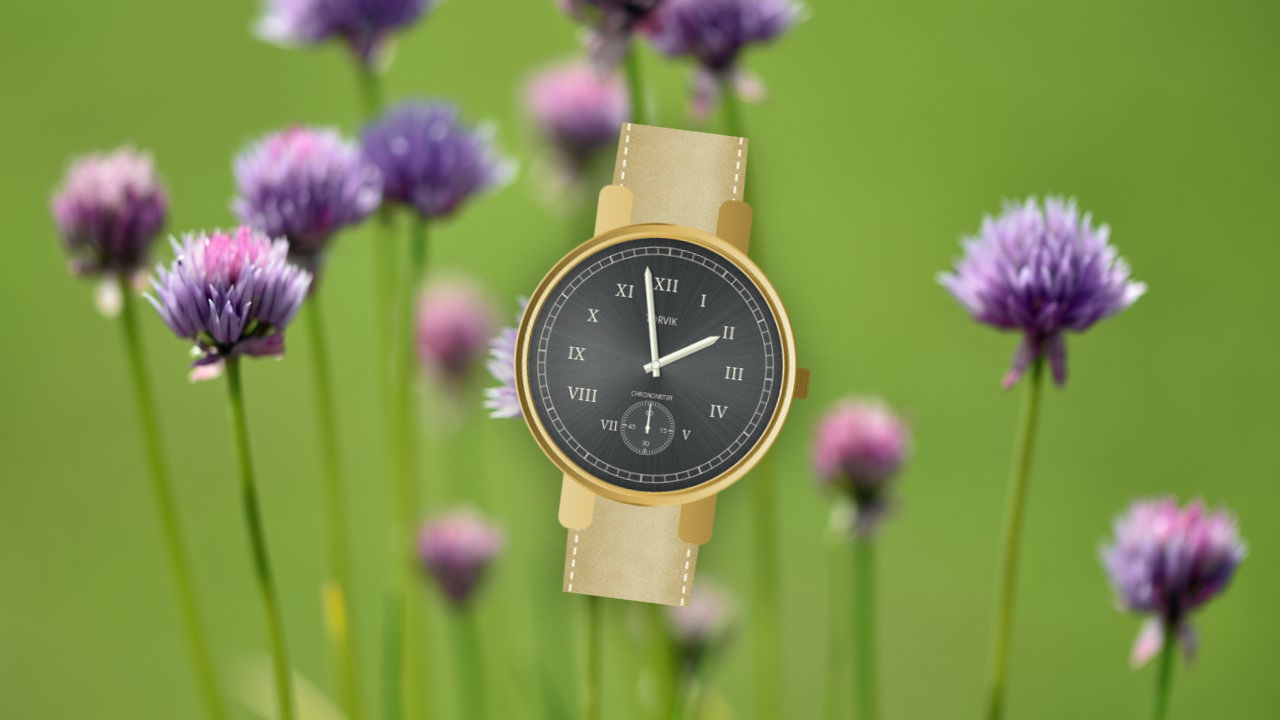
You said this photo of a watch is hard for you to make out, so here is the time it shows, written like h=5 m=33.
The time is h=1 m=58
